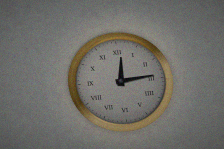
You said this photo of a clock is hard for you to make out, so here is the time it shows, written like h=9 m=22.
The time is h=12 m=14
